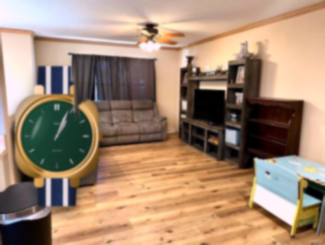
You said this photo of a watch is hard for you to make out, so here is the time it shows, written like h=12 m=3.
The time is h=1 m=4
